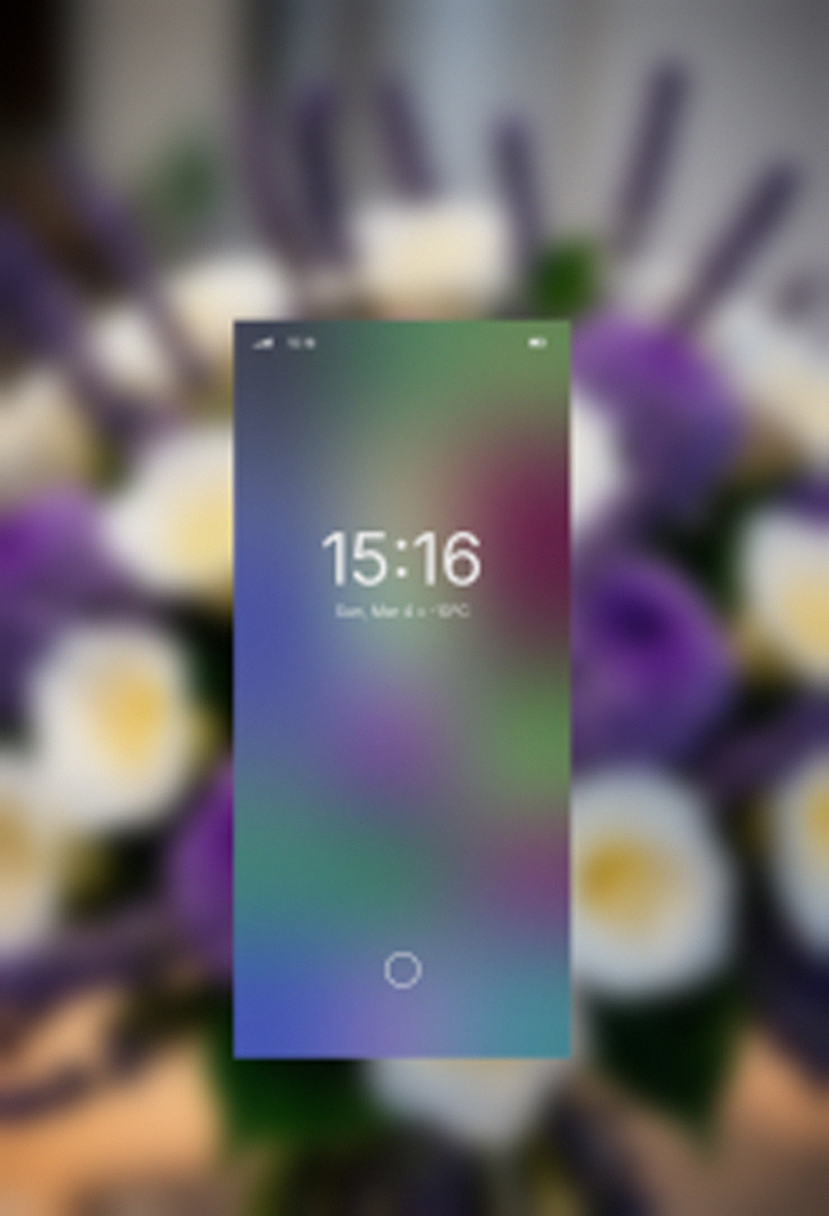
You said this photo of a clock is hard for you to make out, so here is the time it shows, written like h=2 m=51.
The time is h=15 m=16
